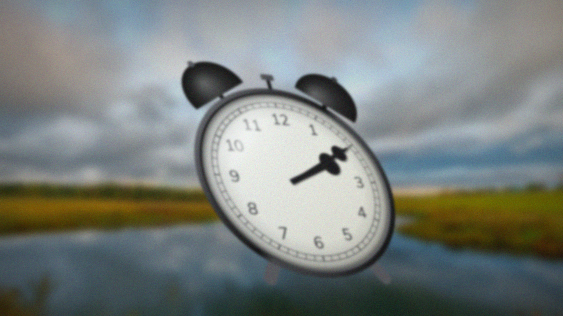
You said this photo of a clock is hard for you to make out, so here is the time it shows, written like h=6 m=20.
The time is h=2 m=10
